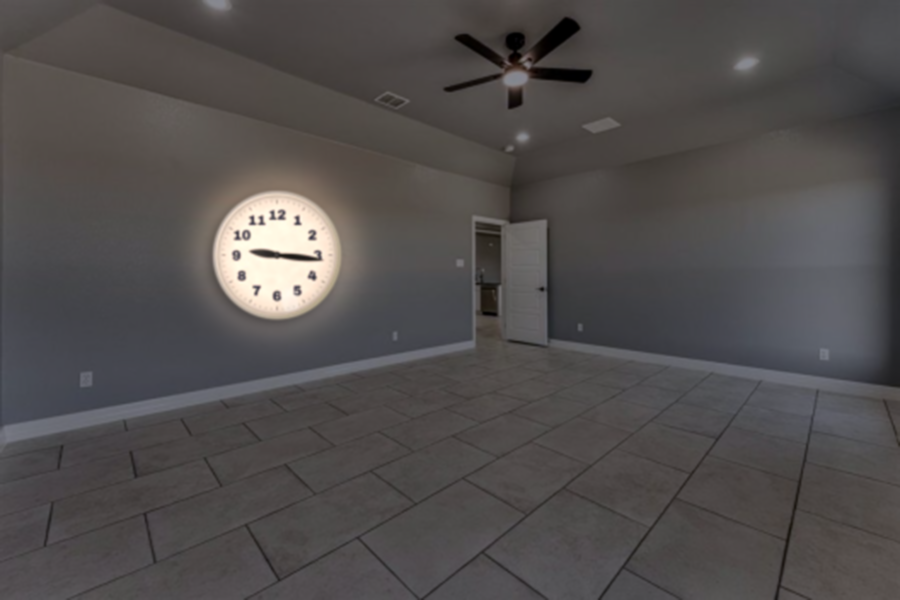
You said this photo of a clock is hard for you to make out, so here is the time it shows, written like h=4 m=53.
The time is h=9 m=16
